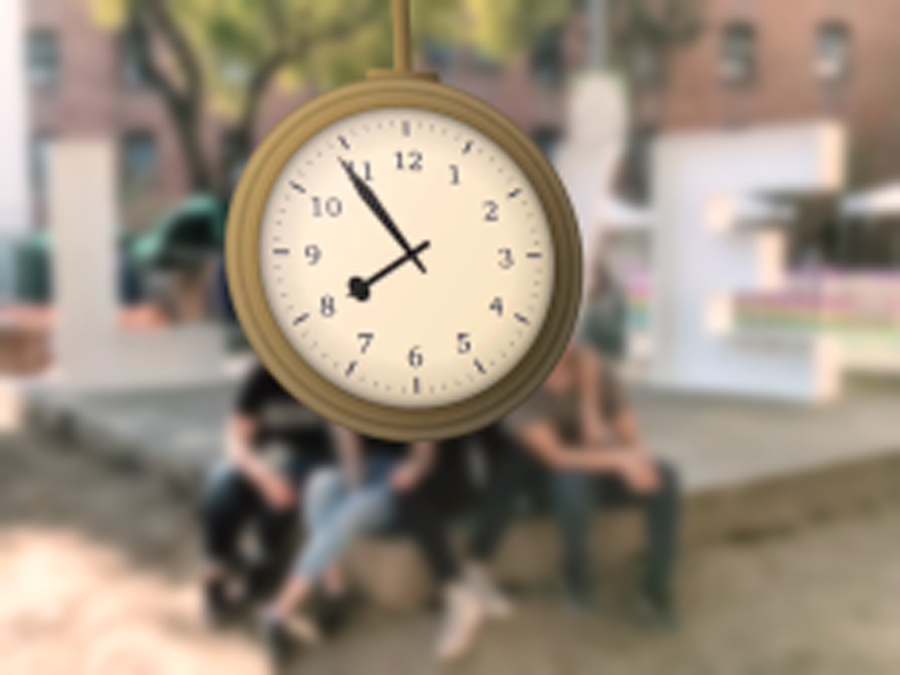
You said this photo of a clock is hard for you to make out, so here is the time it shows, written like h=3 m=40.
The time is h=7 m=54
